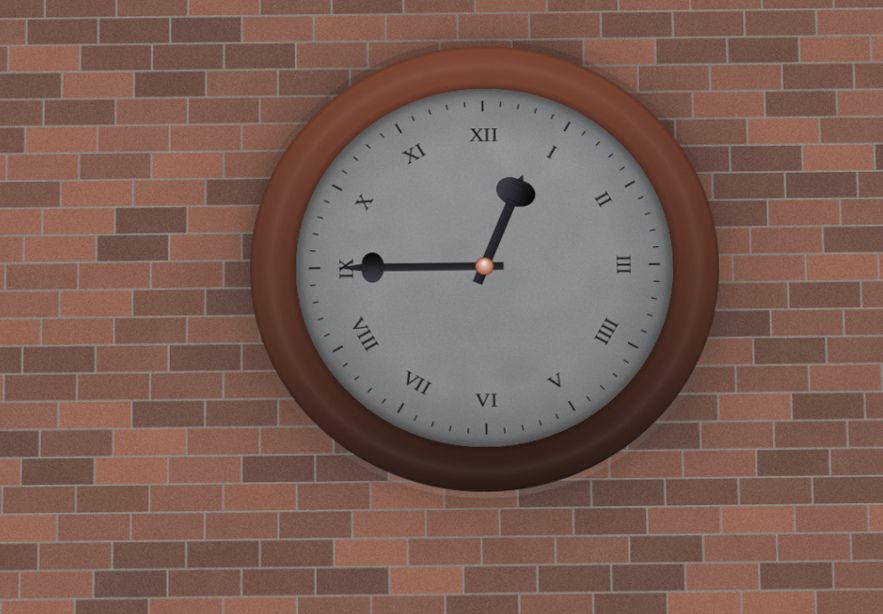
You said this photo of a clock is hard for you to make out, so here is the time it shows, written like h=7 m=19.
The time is h=12 m=45
